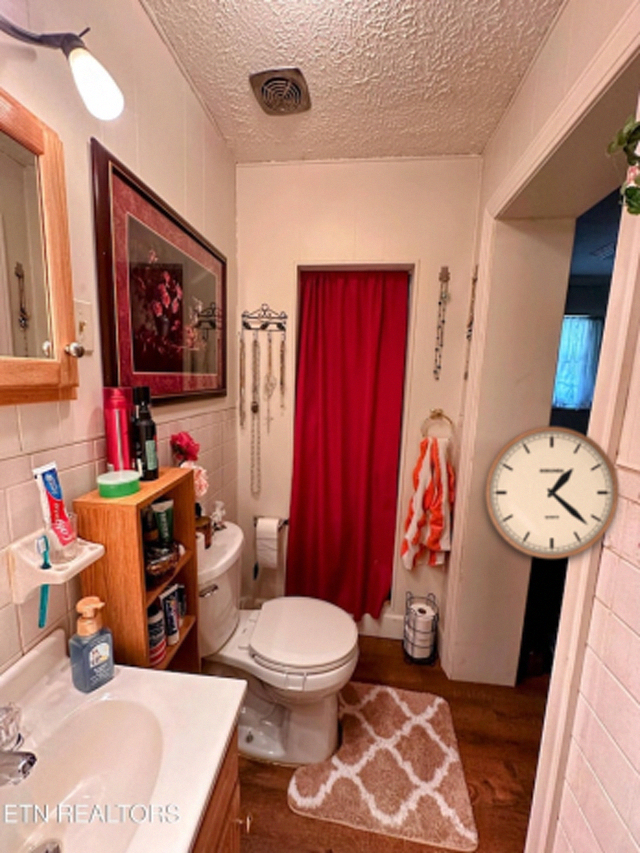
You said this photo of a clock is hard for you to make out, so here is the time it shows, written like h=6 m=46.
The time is h=1 m=22
